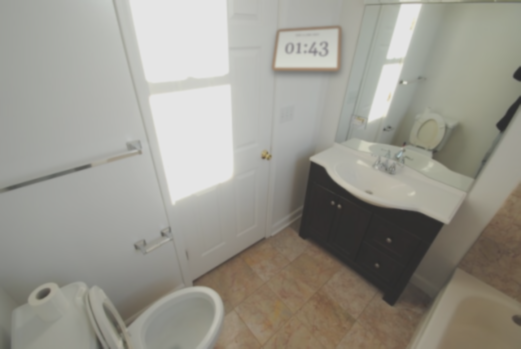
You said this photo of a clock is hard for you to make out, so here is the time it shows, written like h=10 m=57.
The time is h=1 m=43
